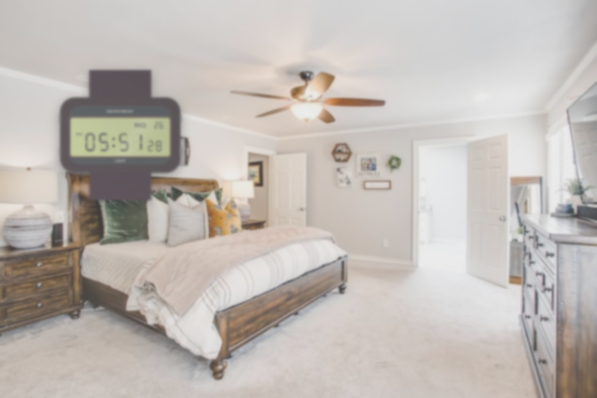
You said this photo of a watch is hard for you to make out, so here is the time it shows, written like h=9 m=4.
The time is h=5 m=51
